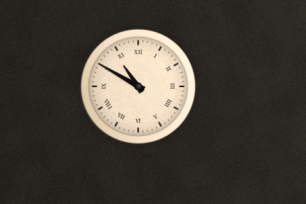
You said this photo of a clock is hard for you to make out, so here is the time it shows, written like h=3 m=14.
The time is h=10 m=50
